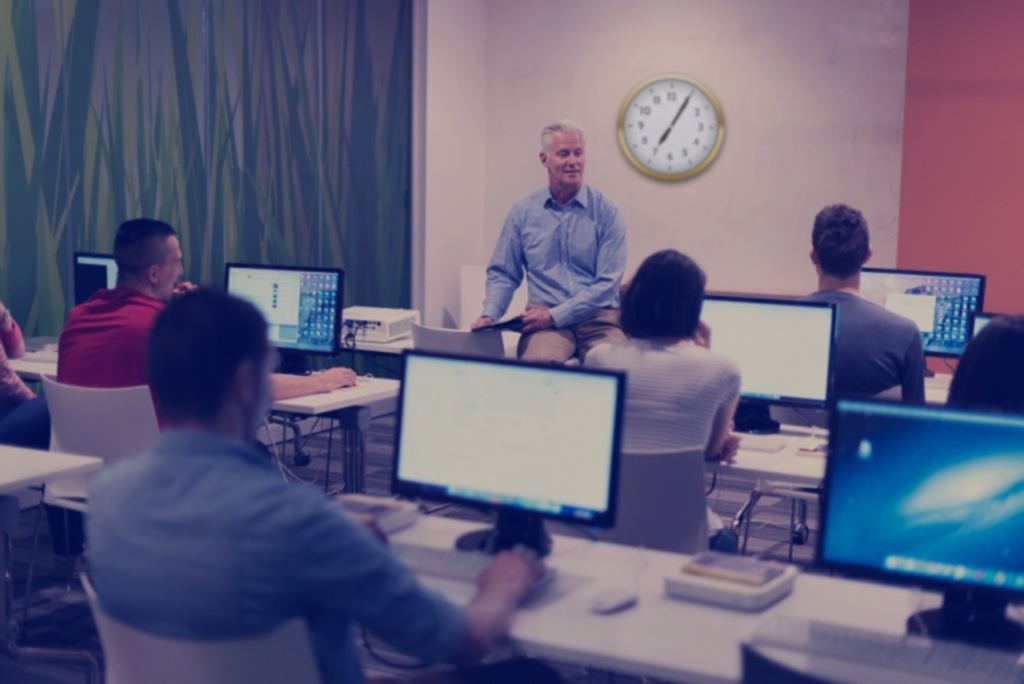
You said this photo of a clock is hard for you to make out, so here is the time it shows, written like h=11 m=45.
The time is h=7 m=5
